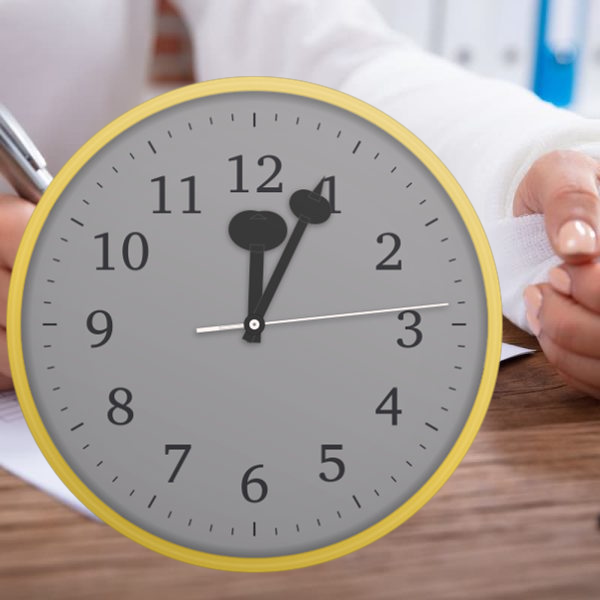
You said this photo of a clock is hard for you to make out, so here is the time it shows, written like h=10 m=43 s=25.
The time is h=12 m=4 s=14
